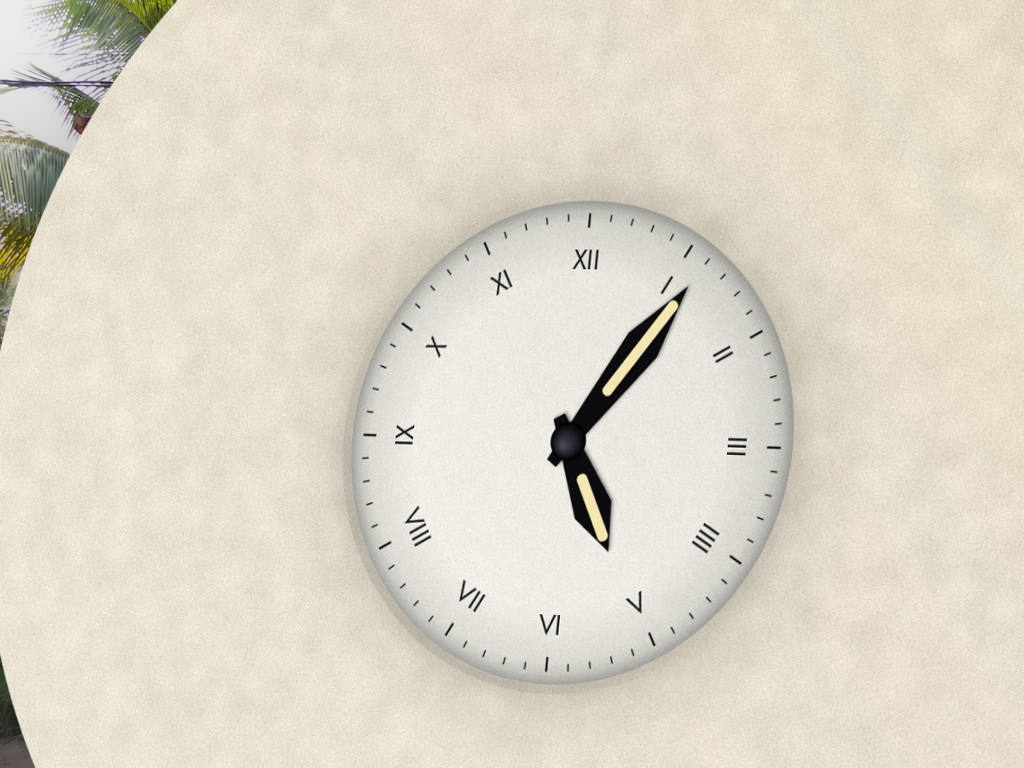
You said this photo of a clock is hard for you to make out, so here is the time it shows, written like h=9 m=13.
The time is h=5 m=6
